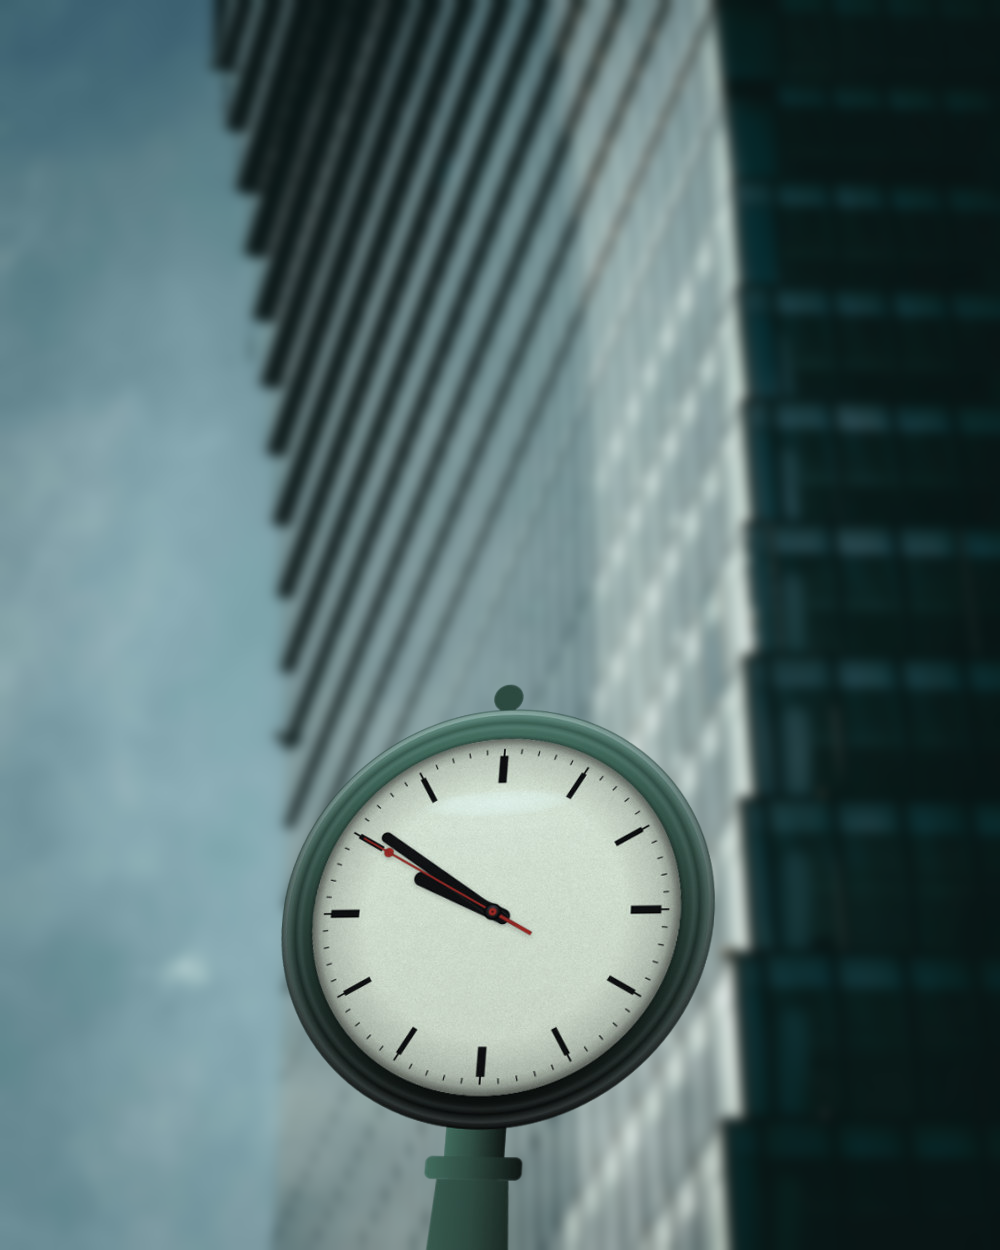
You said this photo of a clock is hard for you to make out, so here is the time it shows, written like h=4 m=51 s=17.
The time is h=9 m=50 s=50
